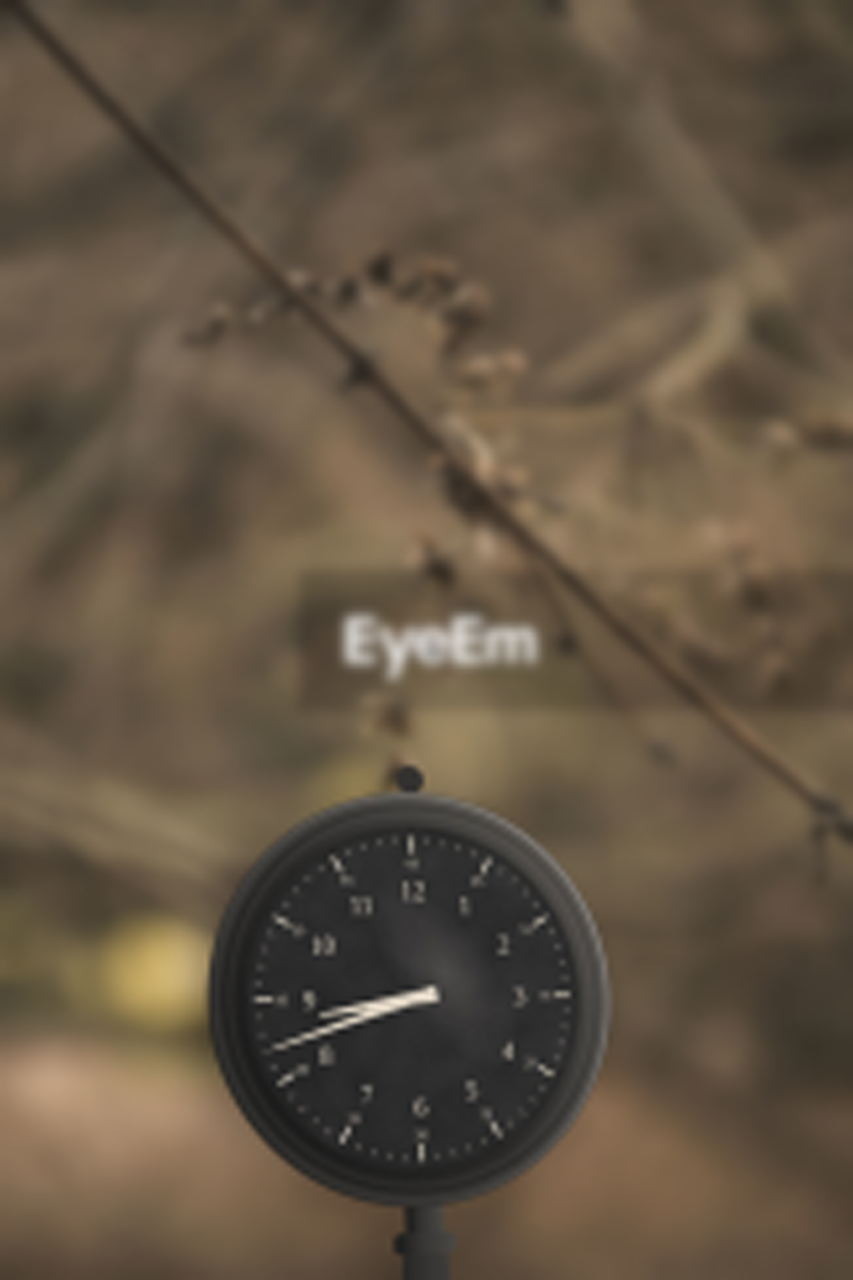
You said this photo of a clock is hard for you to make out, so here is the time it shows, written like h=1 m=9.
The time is h=8 m=42
